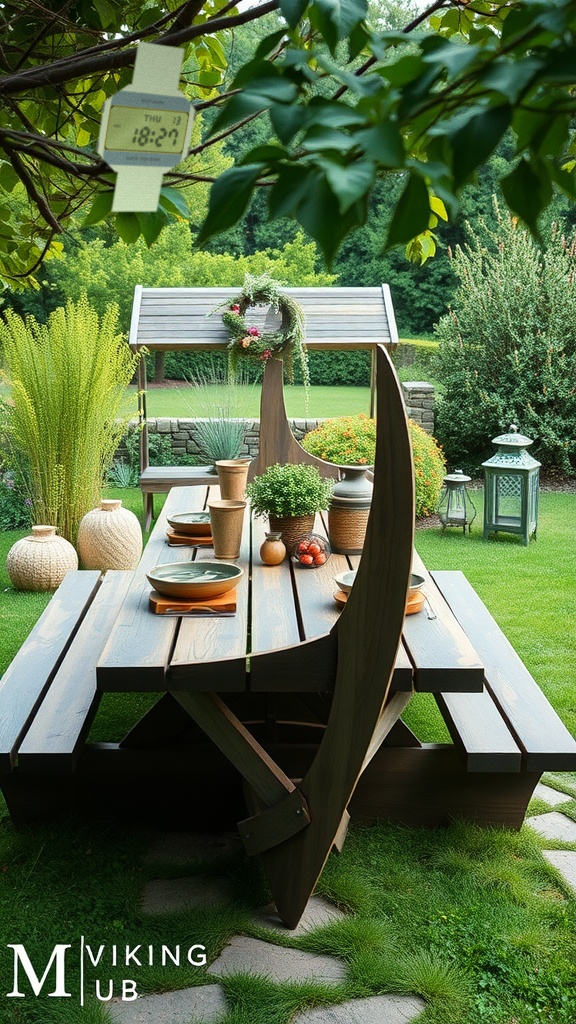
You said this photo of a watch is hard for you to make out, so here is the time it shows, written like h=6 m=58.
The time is h=18 m=27
